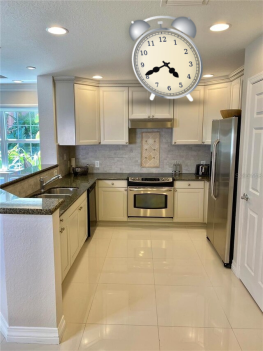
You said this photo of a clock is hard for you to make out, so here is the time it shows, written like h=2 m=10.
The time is h=4 m=41
